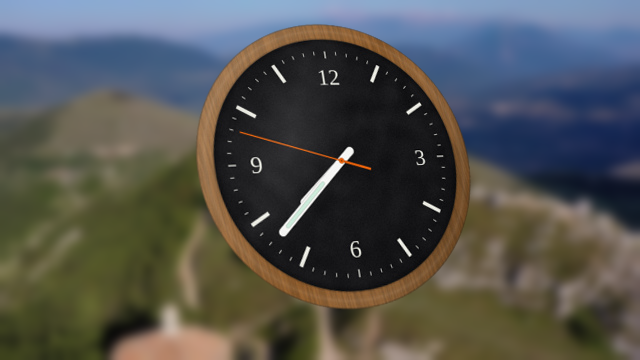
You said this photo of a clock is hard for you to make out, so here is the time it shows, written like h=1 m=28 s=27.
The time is h=7 m=37 s=48
